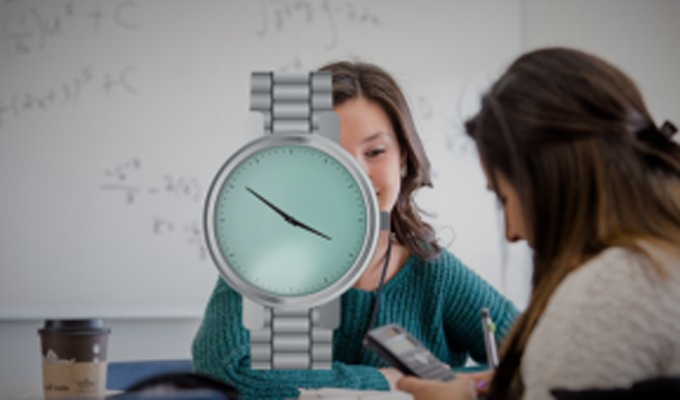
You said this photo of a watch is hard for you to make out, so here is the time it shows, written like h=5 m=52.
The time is h=3 m=51
